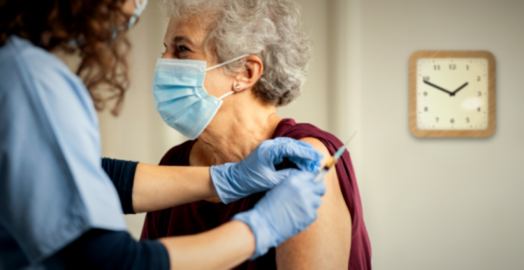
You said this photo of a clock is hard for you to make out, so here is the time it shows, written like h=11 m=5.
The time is h=1 m=49
